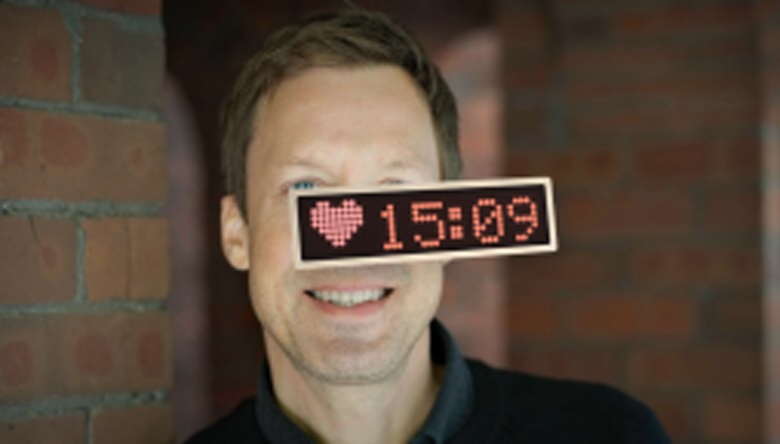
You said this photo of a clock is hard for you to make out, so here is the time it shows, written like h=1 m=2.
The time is h=15 m=9
